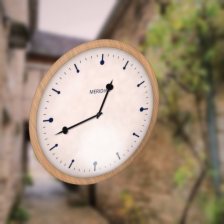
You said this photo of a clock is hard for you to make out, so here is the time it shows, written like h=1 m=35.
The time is h=12 m=42
